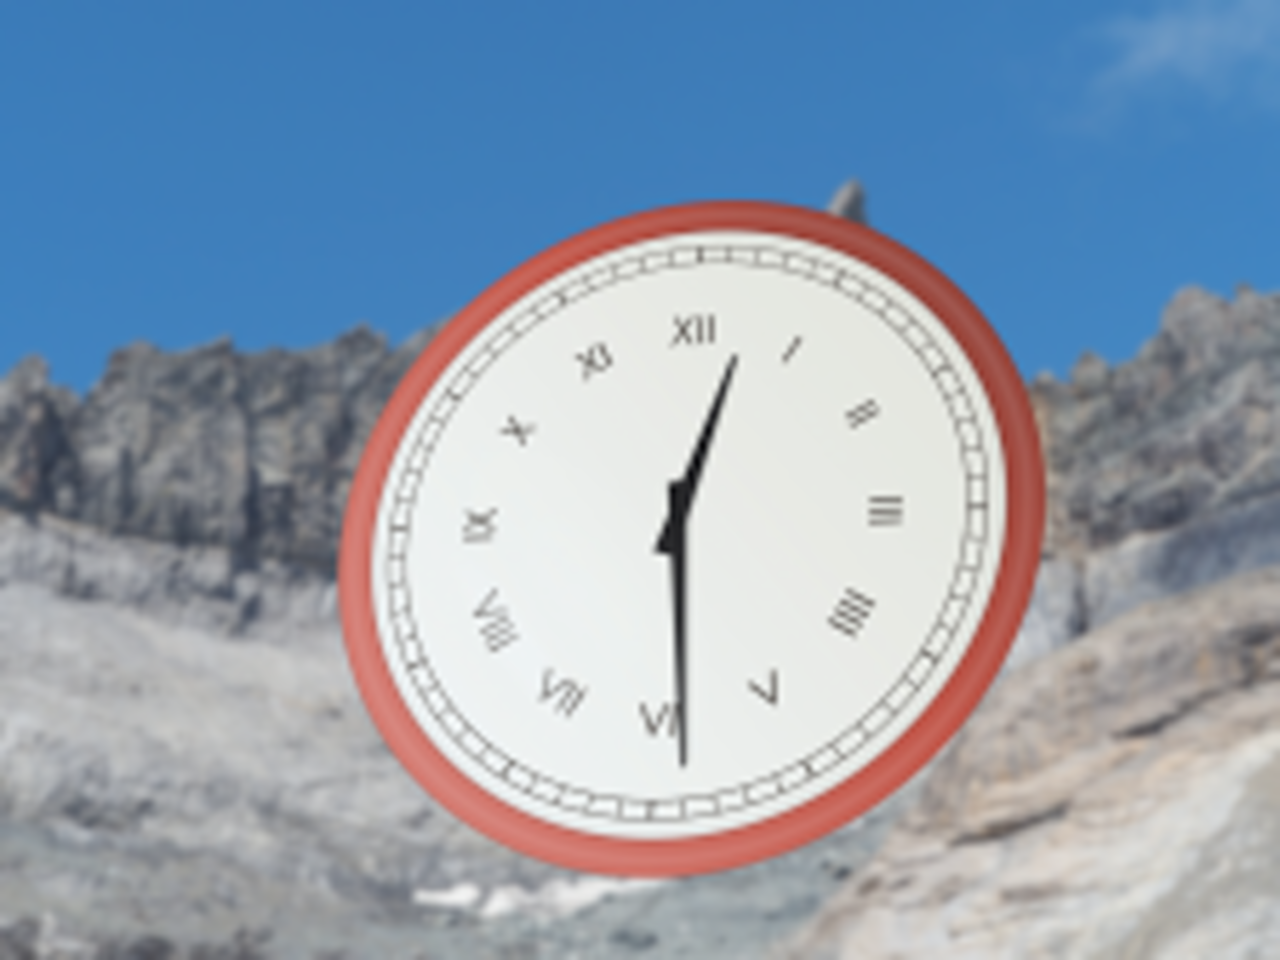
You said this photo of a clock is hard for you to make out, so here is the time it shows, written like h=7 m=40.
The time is h=12 m=29
